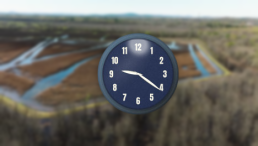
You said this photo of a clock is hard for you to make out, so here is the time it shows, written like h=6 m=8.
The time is h=9 m=21
